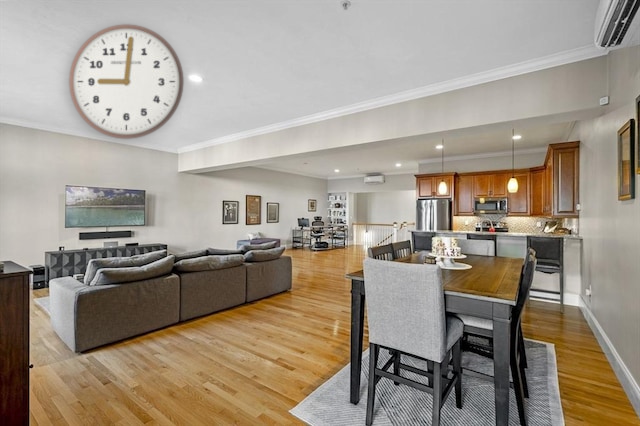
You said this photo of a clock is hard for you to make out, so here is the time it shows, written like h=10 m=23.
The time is h=9 m=1
